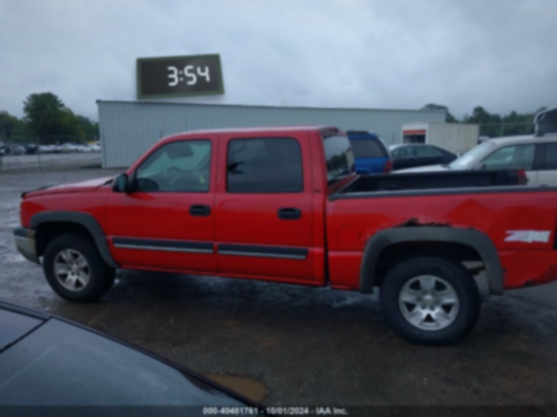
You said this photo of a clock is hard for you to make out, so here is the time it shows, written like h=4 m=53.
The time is h=3 m=54
